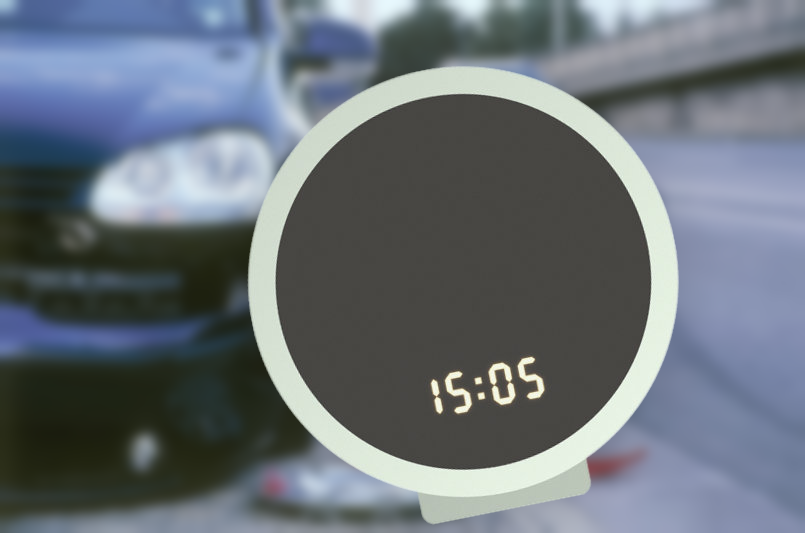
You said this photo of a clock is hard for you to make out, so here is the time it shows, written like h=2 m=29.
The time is h=15 m=5
